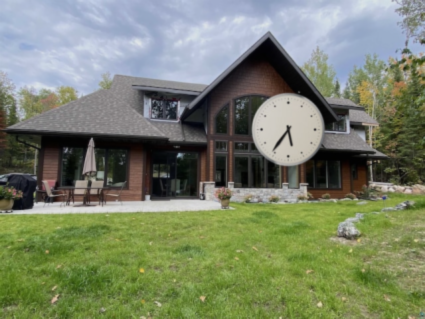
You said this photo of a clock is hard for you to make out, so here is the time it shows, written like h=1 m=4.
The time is h=5 m=36
